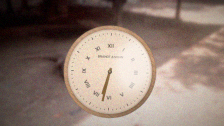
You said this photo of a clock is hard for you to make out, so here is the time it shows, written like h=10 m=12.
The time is h=6 m=32
